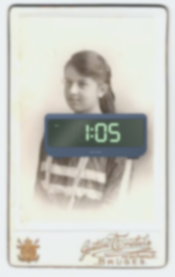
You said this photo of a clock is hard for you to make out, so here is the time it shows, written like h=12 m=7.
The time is h=1 m=5
